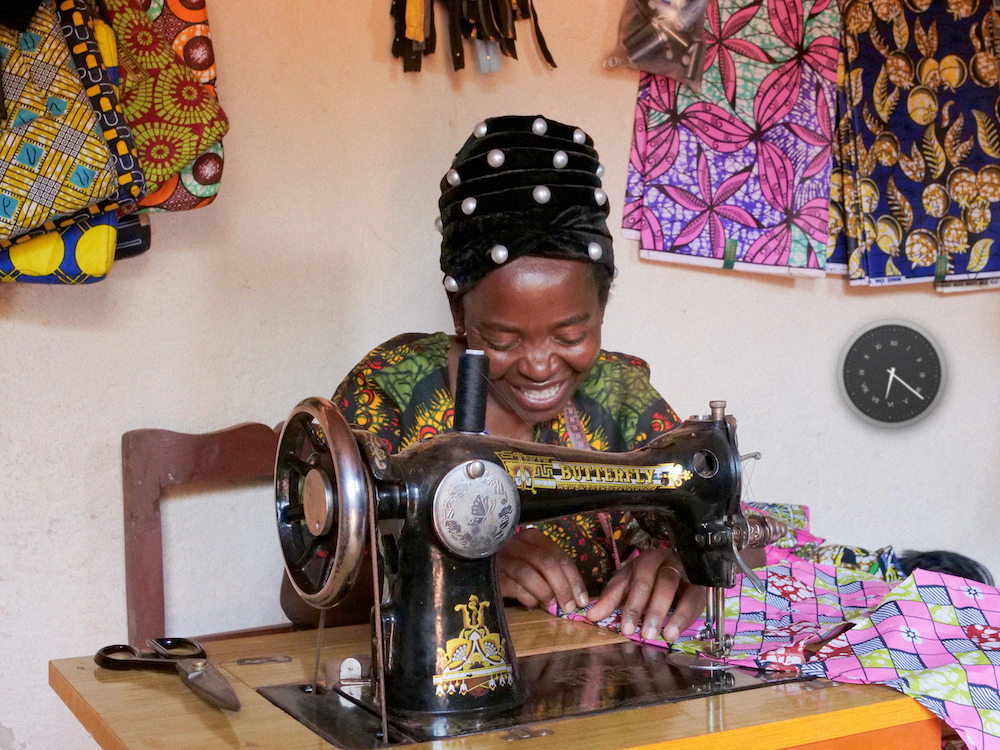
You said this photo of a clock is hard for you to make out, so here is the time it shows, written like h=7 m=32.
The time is h=6 m=21
